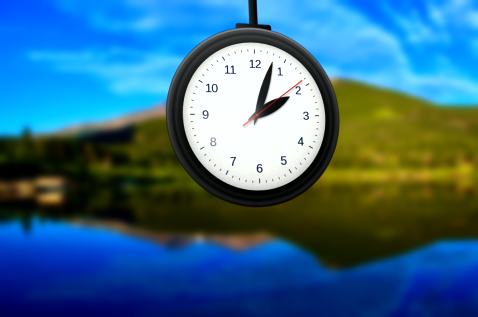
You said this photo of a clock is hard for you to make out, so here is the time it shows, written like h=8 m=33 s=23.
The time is h=2 m=3 s=9
